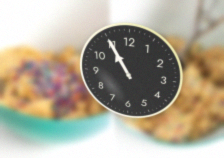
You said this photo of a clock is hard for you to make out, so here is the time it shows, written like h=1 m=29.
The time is h=10 m=55
